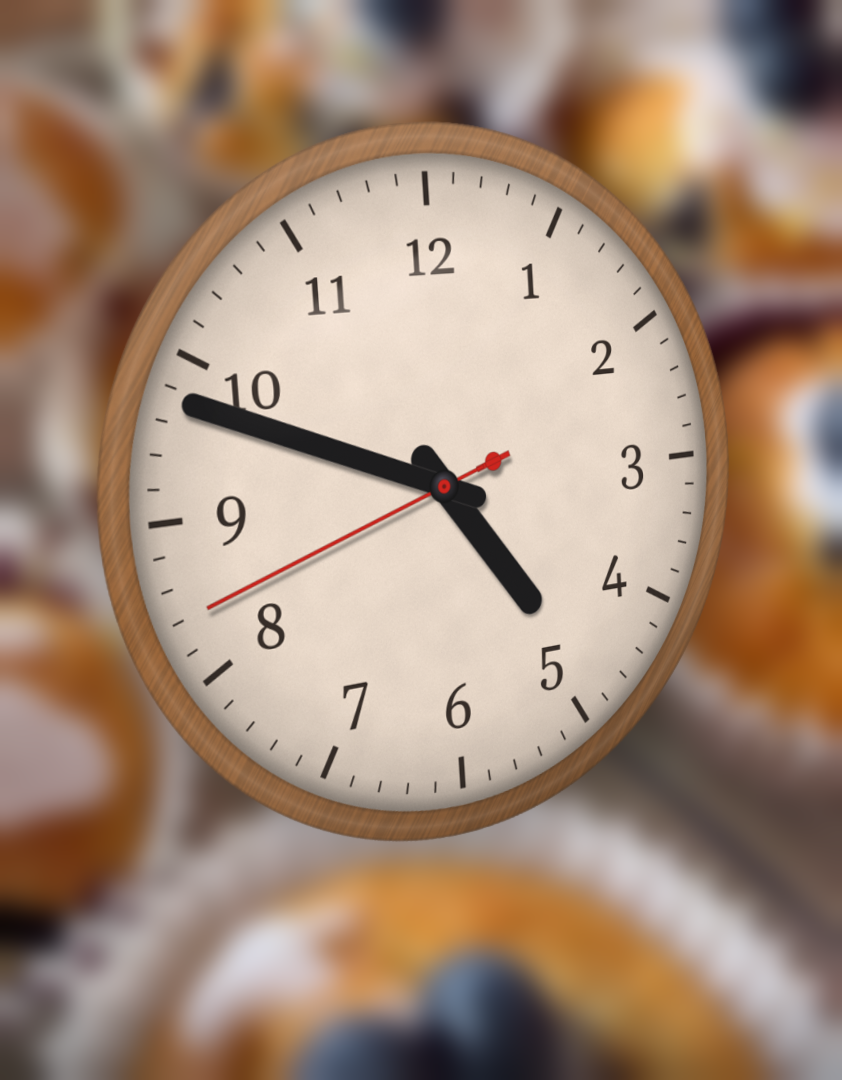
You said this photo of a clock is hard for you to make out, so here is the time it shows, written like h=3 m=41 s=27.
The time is h=4 m=48 s=42
